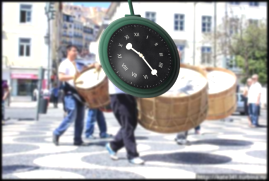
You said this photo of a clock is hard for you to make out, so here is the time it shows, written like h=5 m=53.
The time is h=10 m=25
